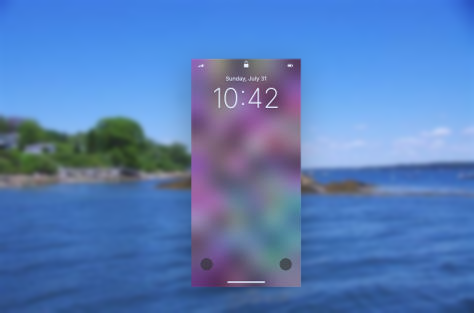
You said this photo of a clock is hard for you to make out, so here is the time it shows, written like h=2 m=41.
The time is h=10 m=42
